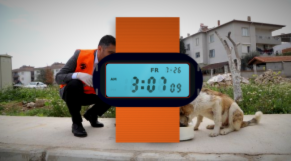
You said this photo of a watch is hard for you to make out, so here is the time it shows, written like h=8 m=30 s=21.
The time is h=3 m=7 s=9
